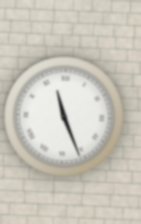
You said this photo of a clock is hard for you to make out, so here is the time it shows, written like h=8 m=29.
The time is h=11 m=26
